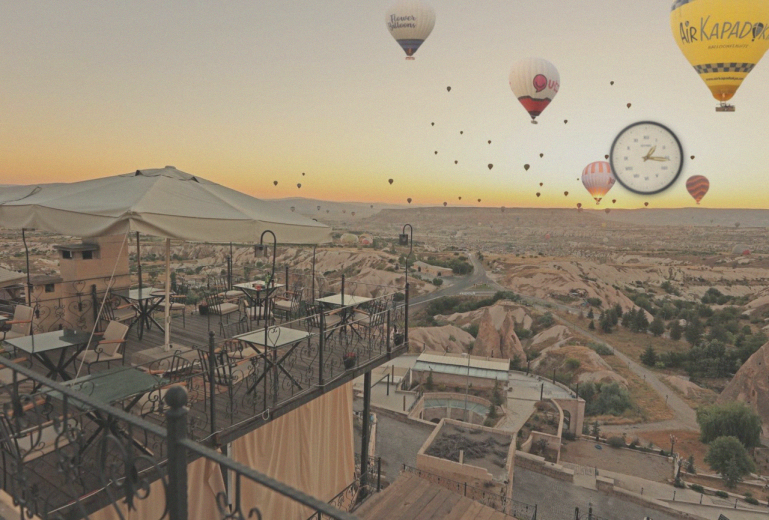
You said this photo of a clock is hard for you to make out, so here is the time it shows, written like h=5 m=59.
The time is h=1 m=16
